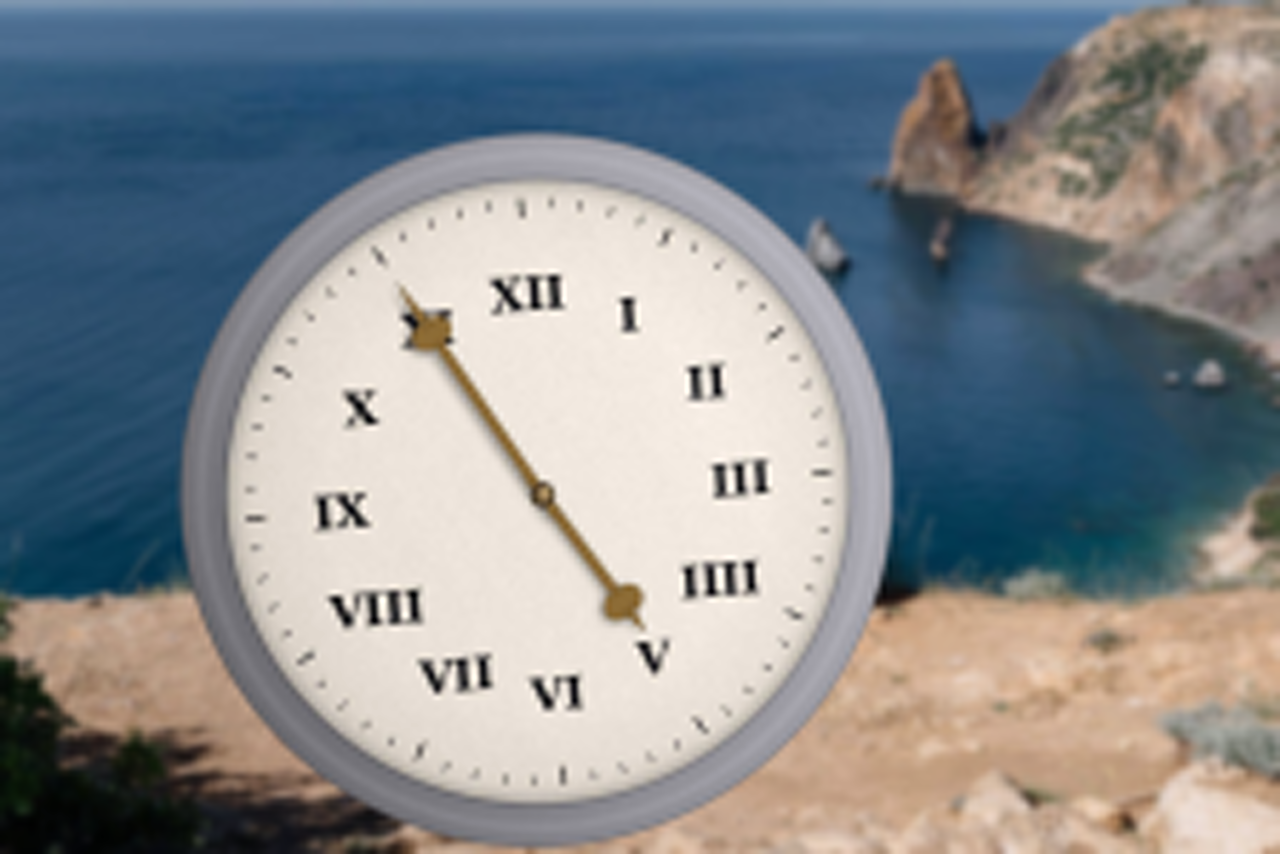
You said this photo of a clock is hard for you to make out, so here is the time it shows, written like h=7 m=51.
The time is h=4 m=55
